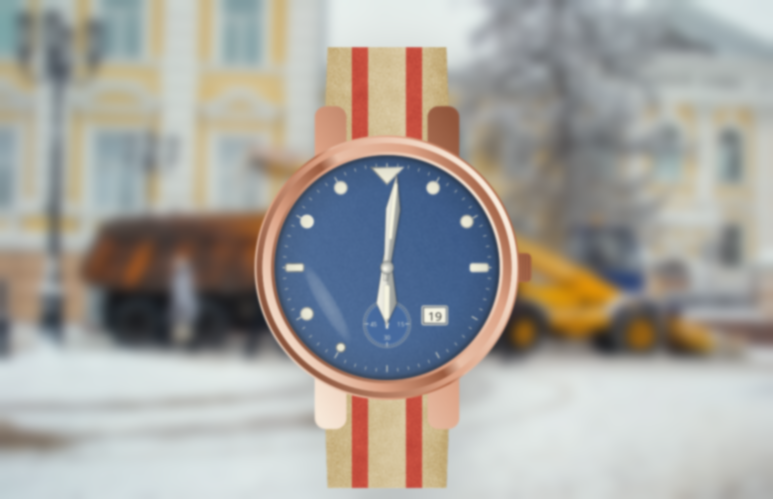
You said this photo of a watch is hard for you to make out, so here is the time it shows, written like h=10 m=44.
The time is h=6 m=1
